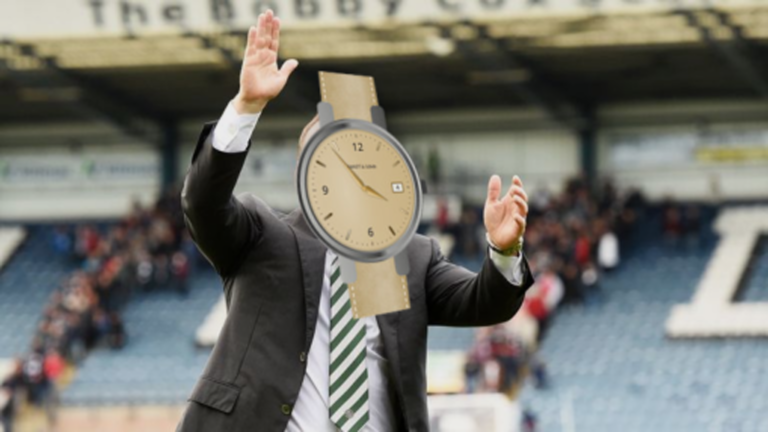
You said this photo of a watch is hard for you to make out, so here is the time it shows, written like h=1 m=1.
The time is h=3 m=54
